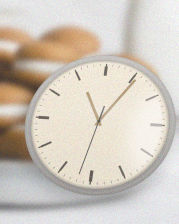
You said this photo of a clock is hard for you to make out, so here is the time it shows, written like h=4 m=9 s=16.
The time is h=11 m=5 s=32
